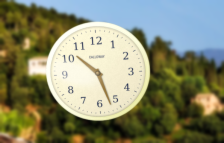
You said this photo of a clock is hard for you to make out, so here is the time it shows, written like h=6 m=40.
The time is h=10 m=27
